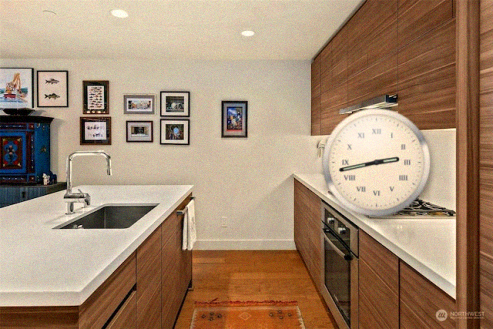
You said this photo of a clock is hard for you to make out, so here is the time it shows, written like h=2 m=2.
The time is h=2 m=43
